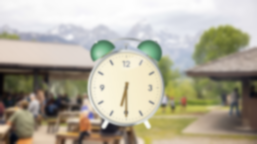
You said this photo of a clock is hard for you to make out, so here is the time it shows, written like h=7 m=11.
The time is h=6 m=30
